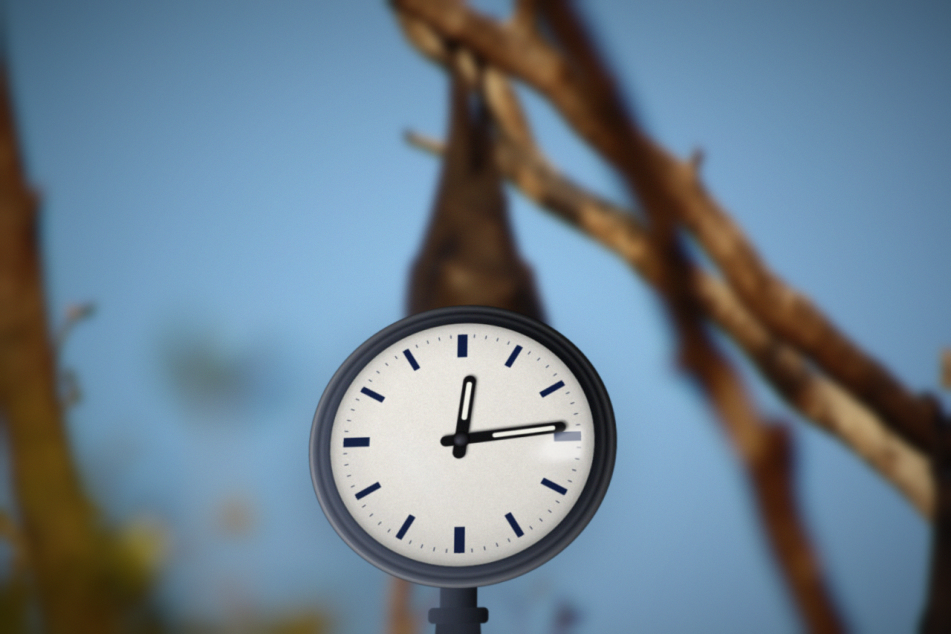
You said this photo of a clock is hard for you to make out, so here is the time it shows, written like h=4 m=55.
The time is h=12 m=14
